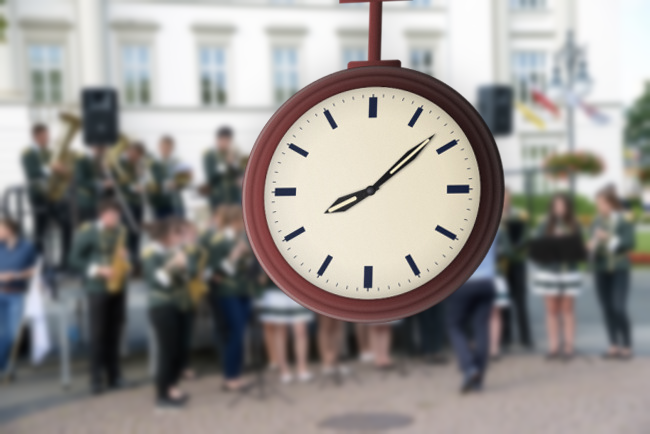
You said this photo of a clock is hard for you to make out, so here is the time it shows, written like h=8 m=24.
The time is h=8 m=8
